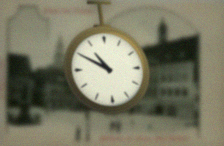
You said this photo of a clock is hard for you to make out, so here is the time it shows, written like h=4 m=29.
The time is h=10 m=50
